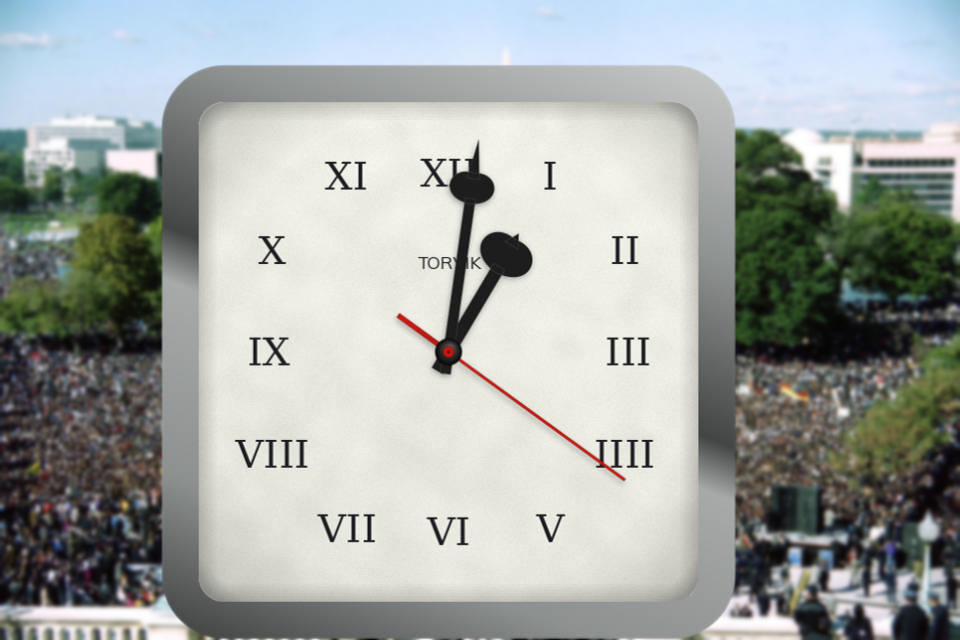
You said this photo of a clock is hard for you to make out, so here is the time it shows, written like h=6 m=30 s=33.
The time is h=1 m=1 s=21
